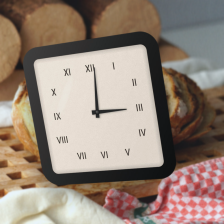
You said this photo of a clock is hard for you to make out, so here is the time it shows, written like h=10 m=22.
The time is h=3 m=1
